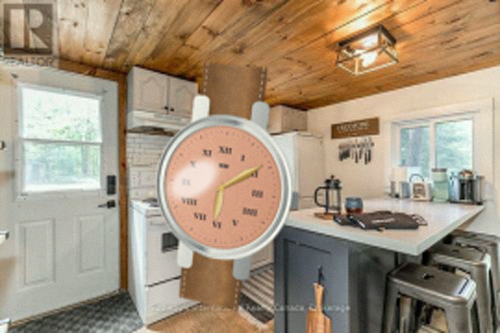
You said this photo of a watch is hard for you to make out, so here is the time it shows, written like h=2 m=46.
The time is h=6 m=9
